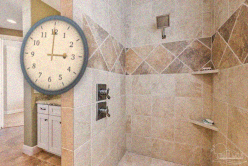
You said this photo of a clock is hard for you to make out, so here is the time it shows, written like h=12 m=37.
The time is h=3 m=0
